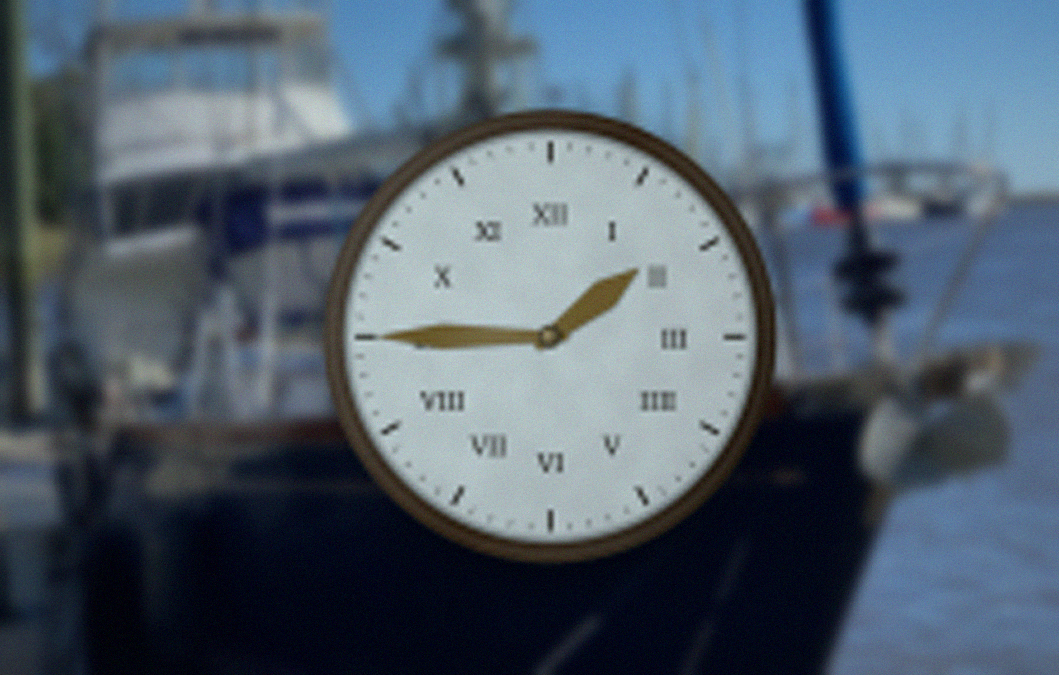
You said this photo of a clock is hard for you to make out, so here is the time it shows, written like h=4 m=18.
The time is h=1 m=45
